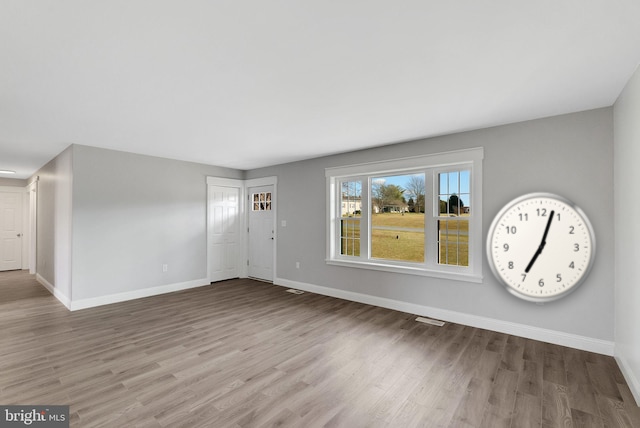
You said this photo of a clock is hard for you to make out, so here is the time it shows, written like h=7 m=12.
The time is h=7 m=3
